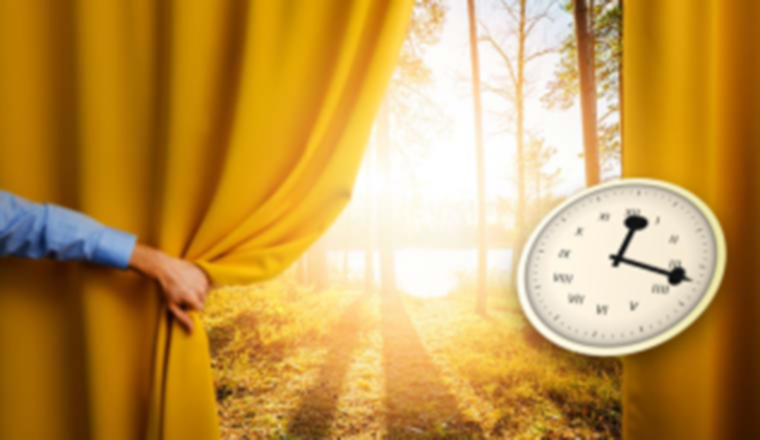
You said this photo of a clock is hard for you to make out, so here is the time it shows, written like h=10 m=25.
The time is h=12 m=17
